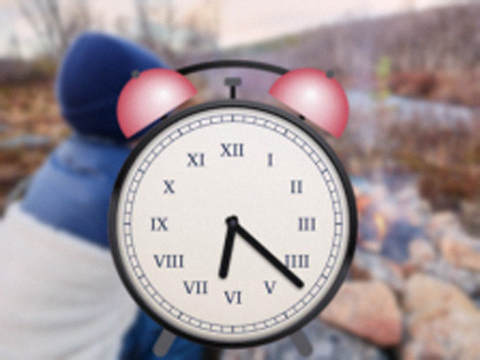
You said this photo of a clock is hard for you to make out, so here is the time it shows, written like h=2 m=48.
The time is h=6 m=22
